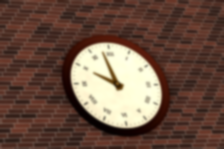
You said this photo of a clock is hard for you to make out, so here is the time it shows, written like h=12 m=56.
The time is h=9 m=58
